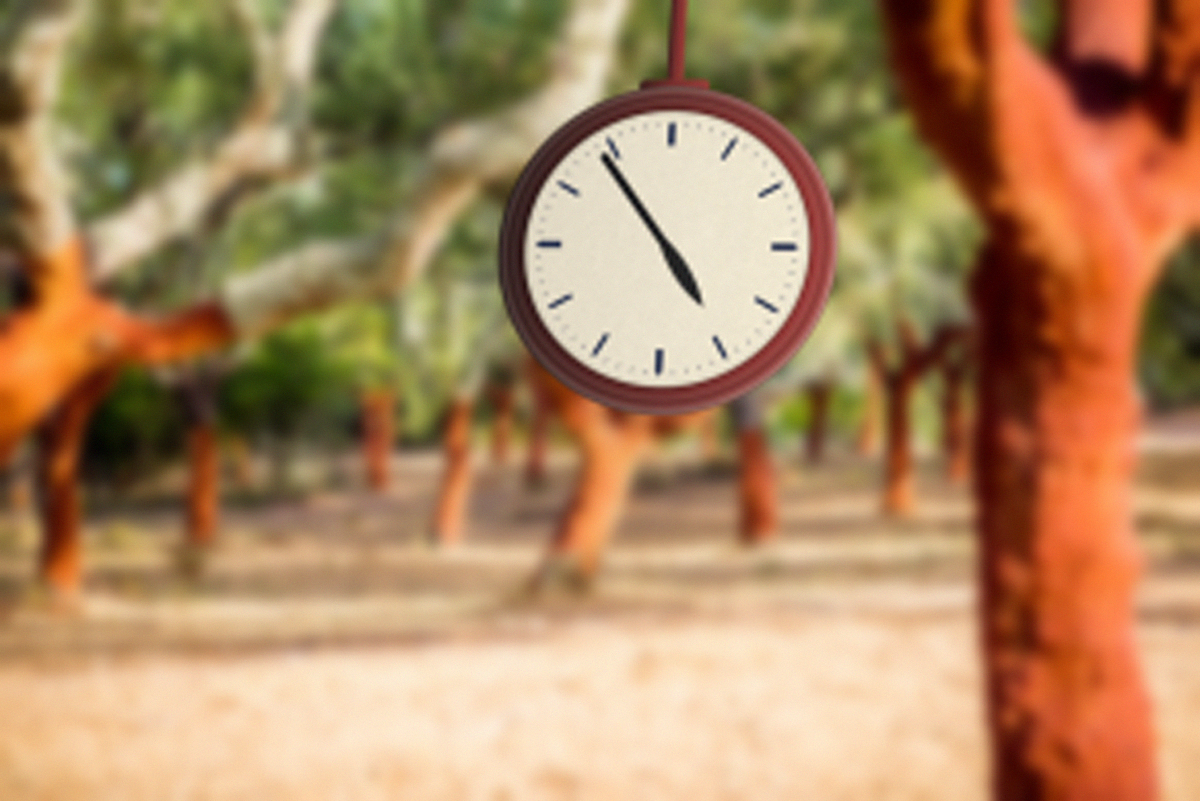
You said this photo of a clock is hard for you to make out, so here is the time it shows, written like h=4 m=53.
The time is h=4 m=54
